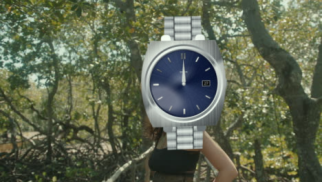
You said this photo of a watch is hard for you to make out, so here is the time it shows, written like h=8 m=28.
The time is h=12 m=0
